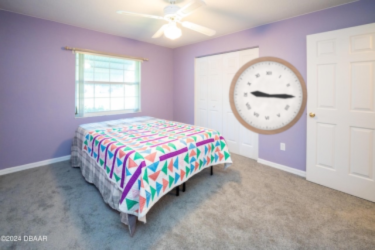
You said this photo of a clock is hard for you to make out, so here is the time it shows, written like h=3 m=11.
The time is h=9 m=15
